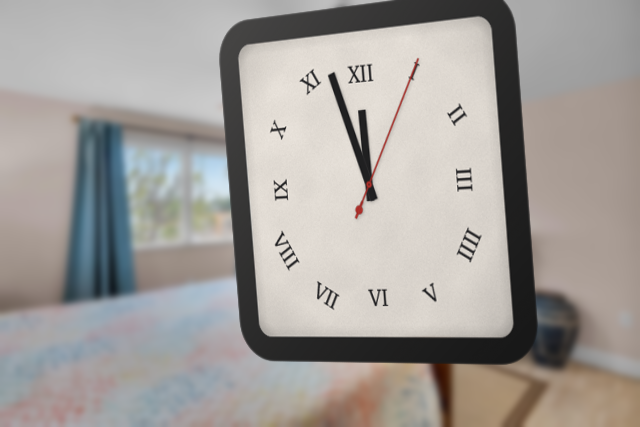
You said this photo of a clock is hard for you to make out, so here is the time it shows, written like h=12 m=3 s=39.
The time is h=11 m=57 s=5
